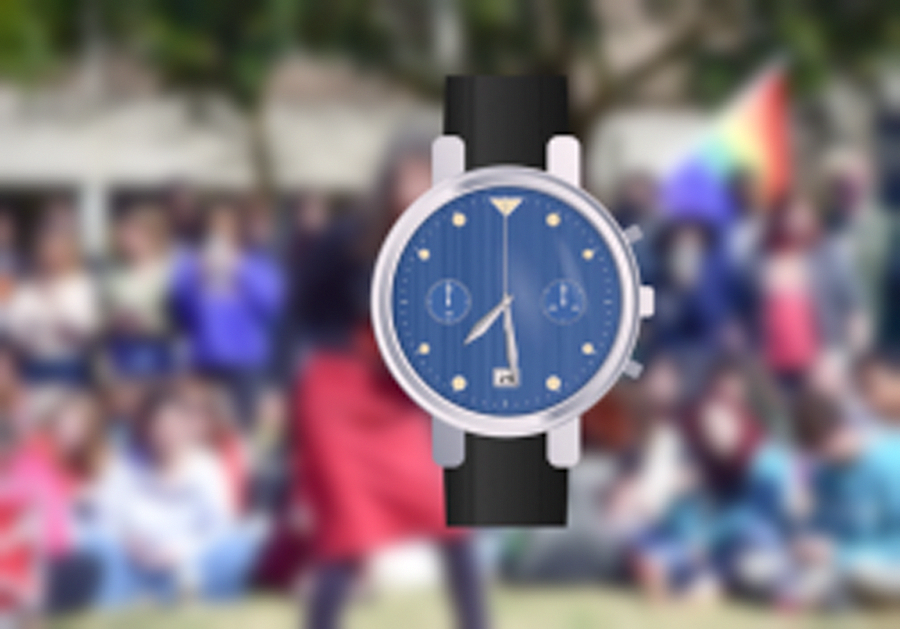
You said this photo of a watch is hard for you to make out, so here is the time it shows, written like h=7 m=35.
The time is h=7 m=29
